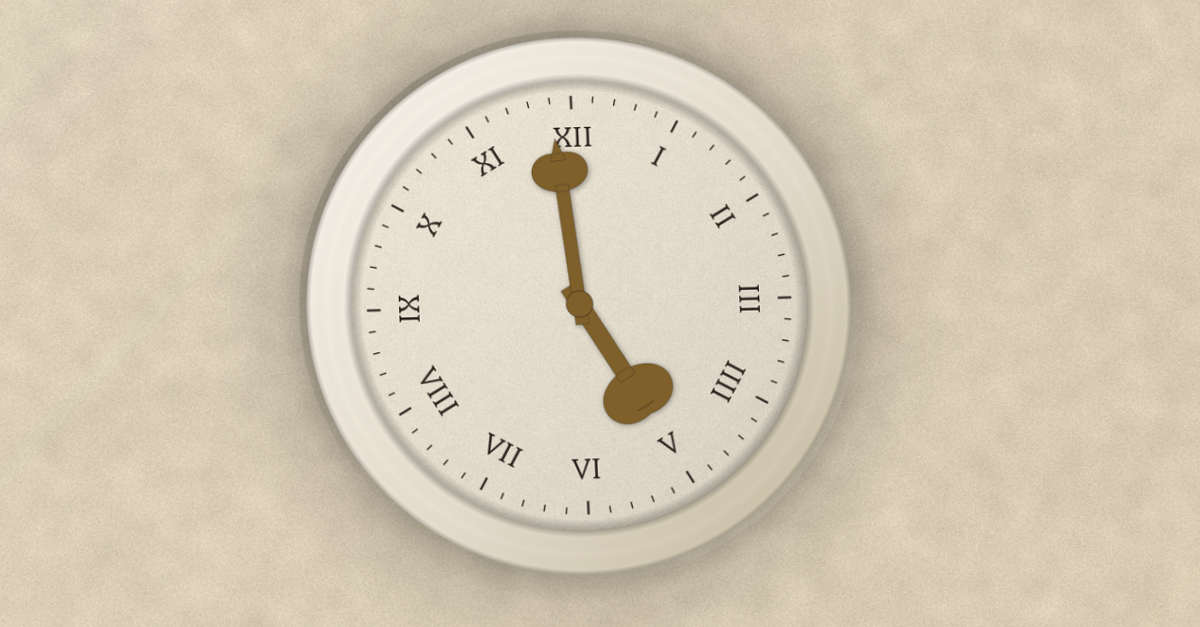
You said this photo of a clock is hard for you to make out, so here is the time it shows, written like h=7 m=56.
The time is h=4 m=59
